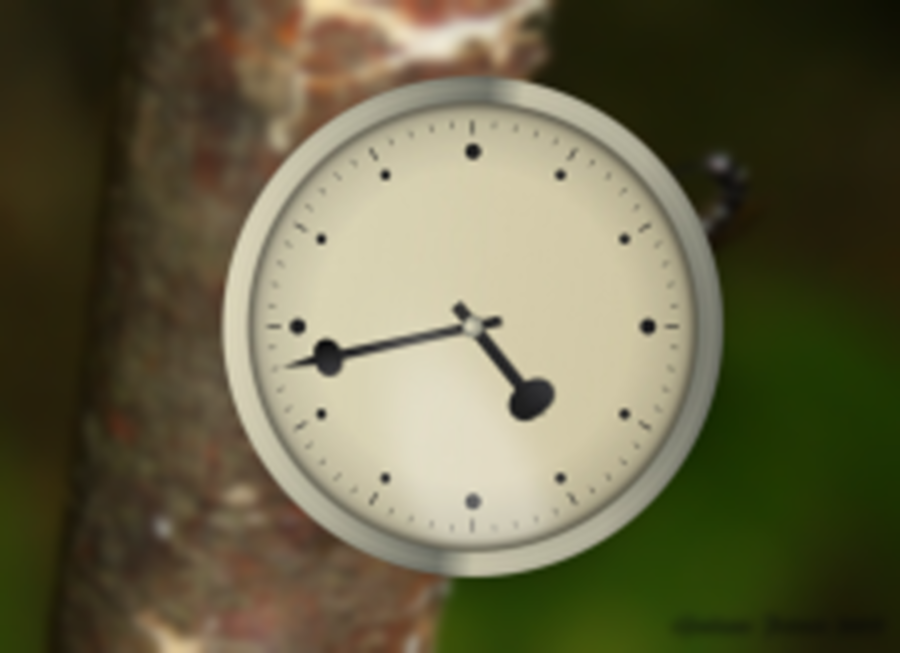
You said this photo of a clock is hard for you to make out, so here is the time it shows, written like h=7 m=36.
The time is h=4 m=43
